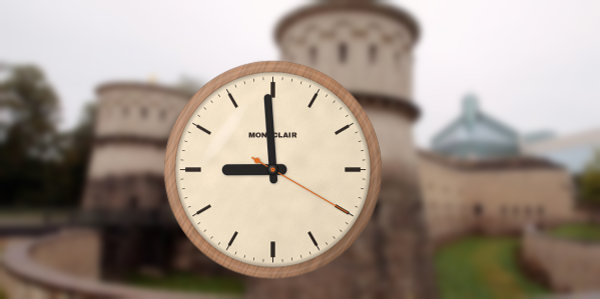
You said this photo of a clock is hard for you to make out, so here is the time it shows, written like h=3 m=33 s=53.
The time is h=8 m=59 s=20
